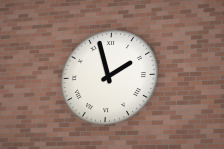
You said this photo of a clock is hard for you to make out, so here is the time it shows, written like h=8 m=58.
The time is h=1 m=57
